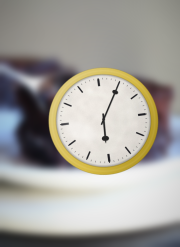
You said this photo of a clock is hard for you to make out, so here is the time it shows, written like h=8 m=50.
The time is h=6 m=5
